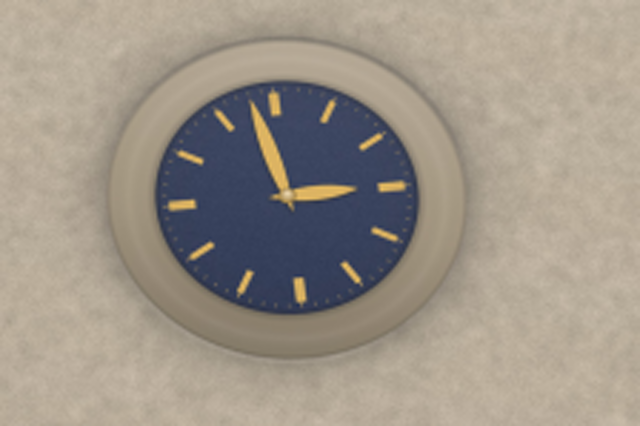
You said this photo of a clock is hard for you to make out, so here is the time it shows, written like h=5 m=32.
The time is h=2 m=58
